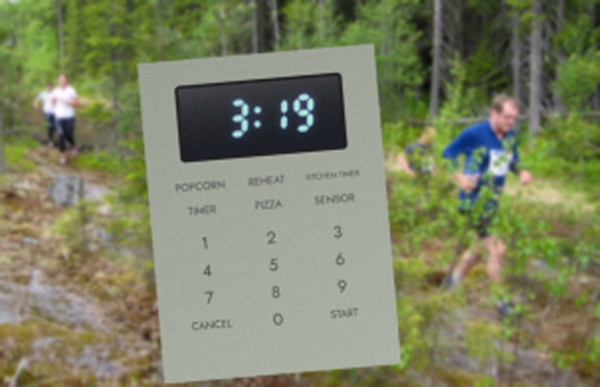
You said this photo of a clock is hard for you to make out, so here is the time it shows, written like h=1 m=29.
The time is h=3 m=19
